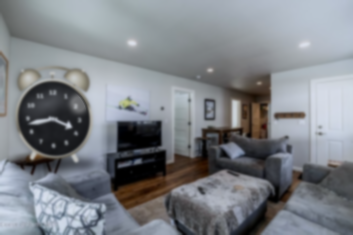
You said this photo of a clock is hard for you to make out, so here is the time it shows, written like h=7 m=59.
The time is h=3 m=43
